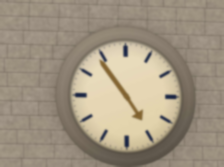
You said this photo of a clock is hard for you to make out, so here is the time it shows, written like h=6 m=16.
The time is h=4 m=54
